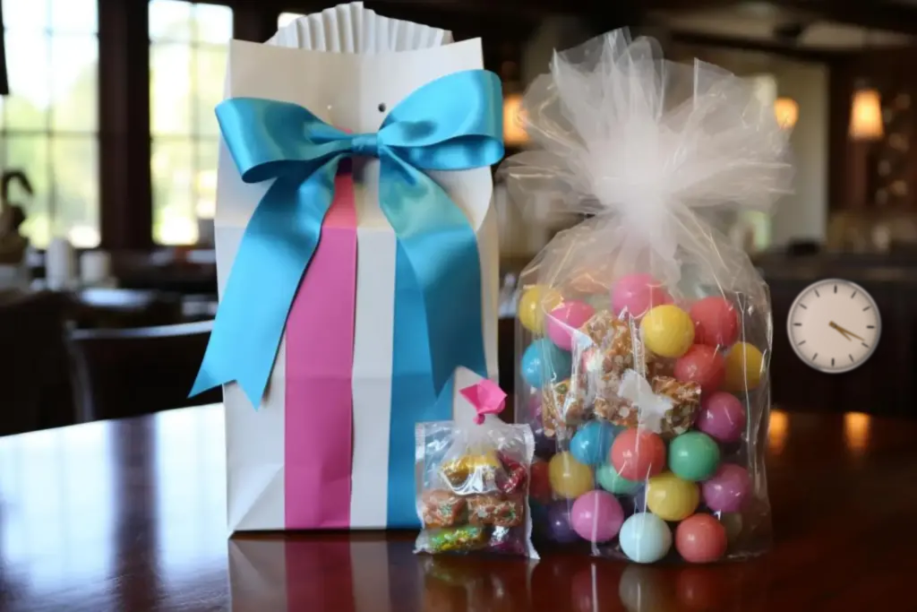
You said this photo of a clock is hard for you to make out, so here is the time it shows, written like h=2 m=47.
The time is h=4 m=19
